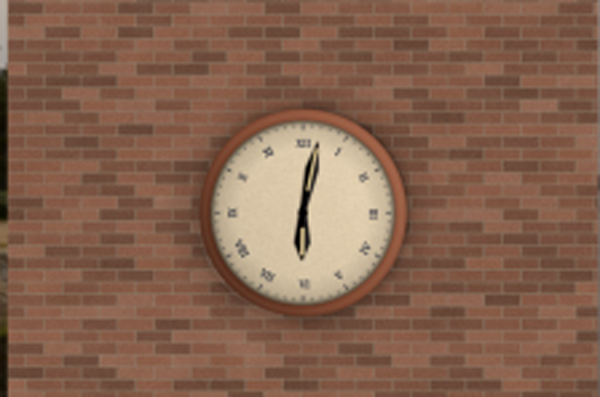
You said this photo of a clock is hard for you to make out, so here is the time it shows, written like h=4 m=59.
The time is h=6 m=2
